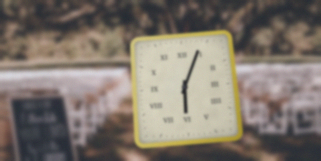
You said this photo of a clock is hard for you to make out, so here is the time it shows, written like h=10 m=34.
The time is h=6 m=4
